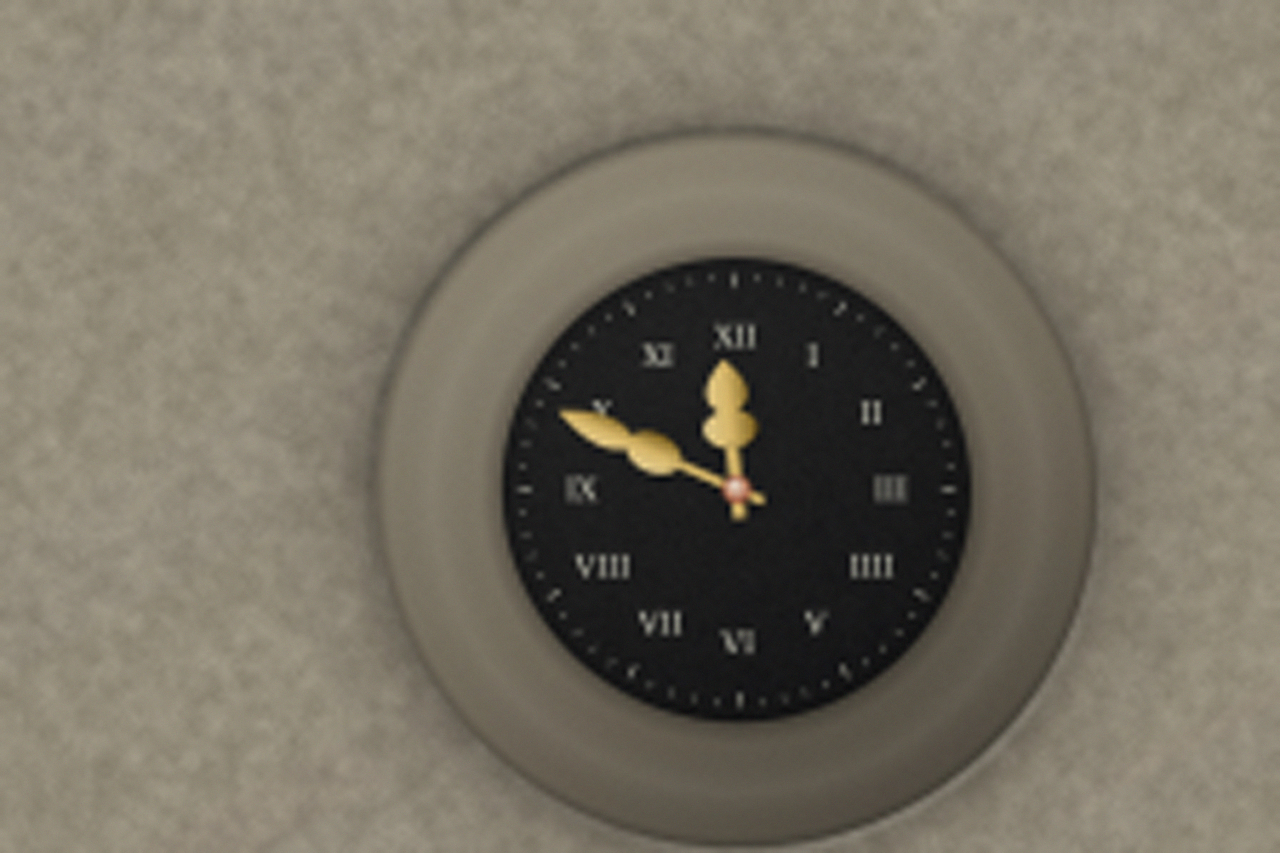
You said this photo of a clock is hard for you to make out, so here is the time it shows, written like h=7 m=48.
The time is h=11 m=49
